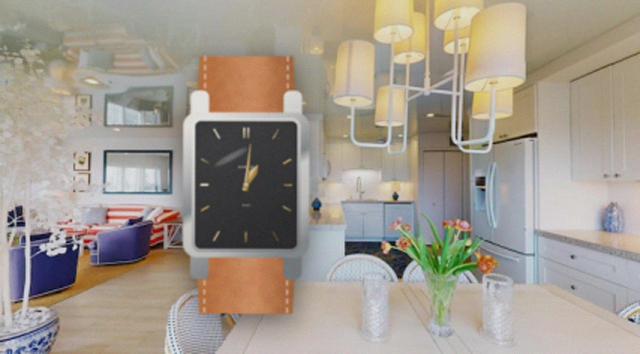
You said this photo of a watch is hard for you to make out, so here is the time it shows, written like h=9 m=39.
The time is h=1 m=1
